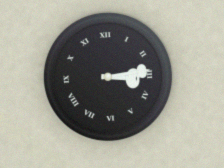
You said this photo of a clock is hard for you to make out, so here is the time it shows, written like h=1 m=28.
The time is h=3 m=14
